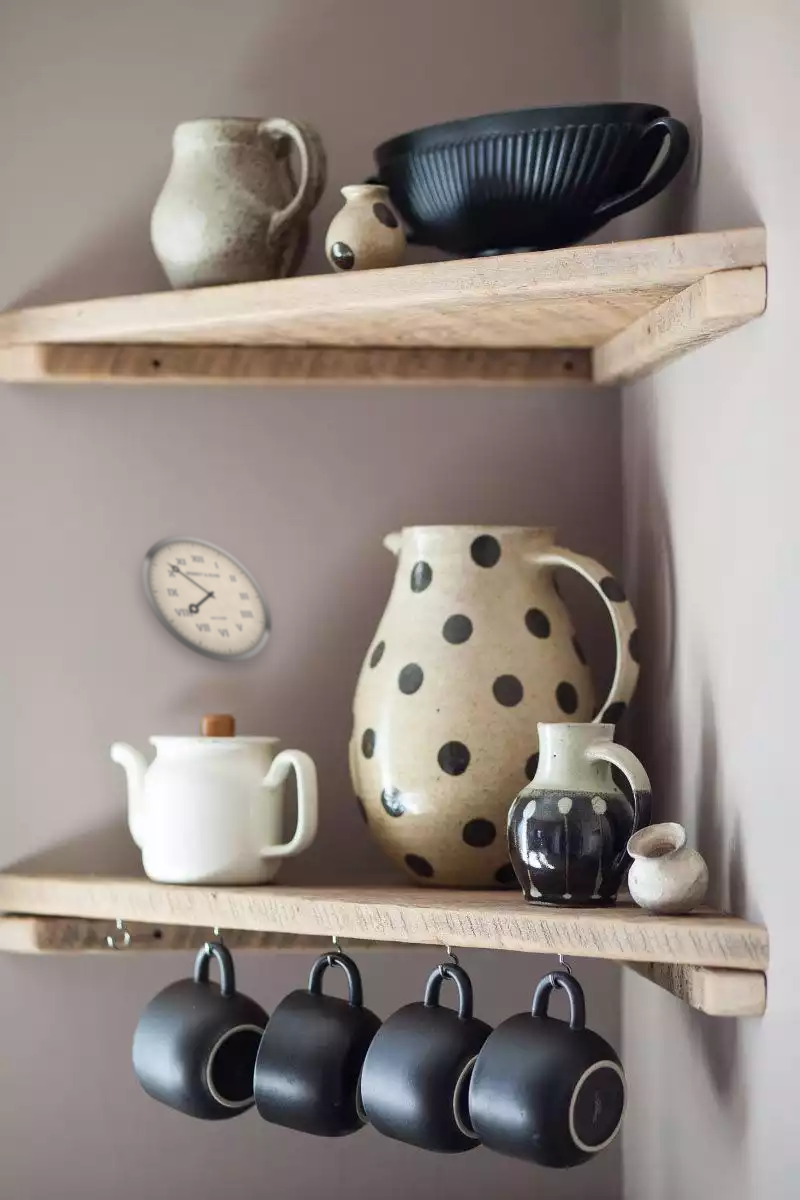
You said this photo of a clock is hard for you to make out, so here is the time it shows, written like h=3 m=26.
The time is h=7 m=52
